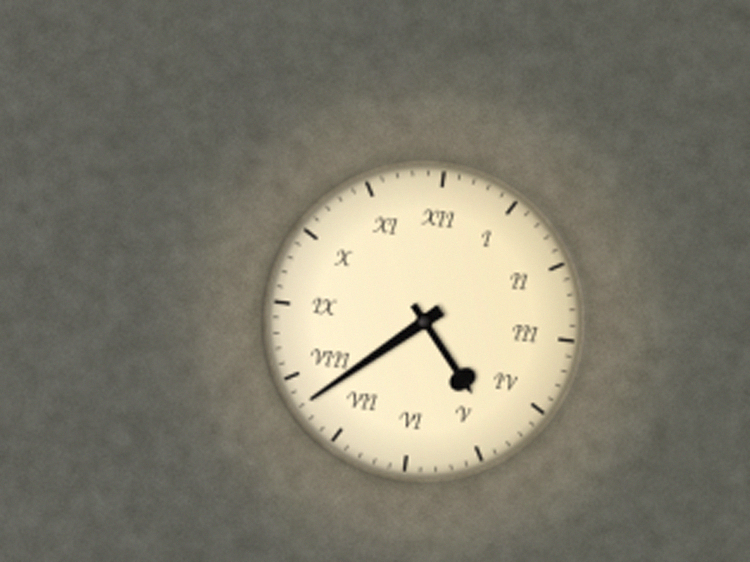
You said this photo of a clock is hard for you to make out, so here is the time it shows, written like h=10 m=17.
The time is h=4 m=38
